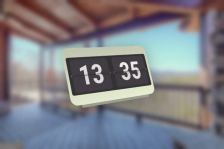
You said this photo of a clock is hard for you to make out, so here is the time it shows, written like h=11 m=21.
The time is h=13 m=35
